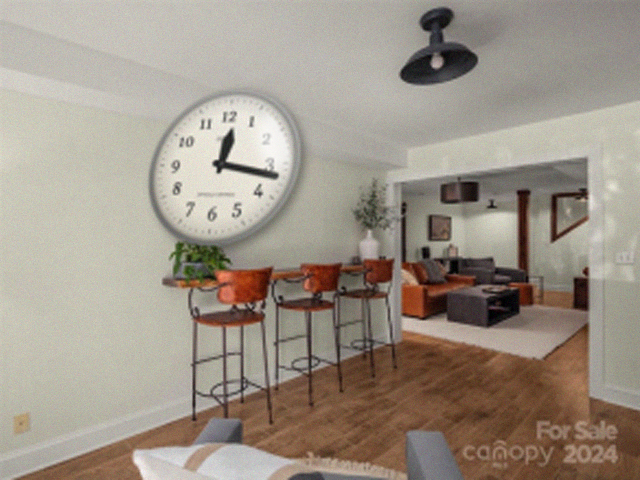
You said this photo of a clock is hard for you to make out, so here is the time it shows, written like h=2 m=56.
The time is h=12 m=17
